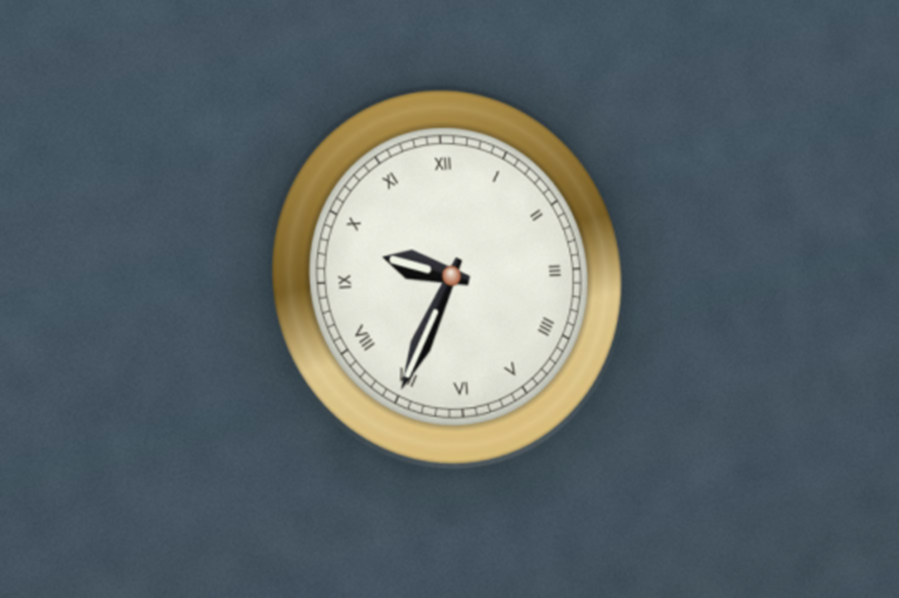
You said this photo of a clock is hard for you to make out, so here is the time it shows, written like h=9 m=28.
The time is h=9 m=35
